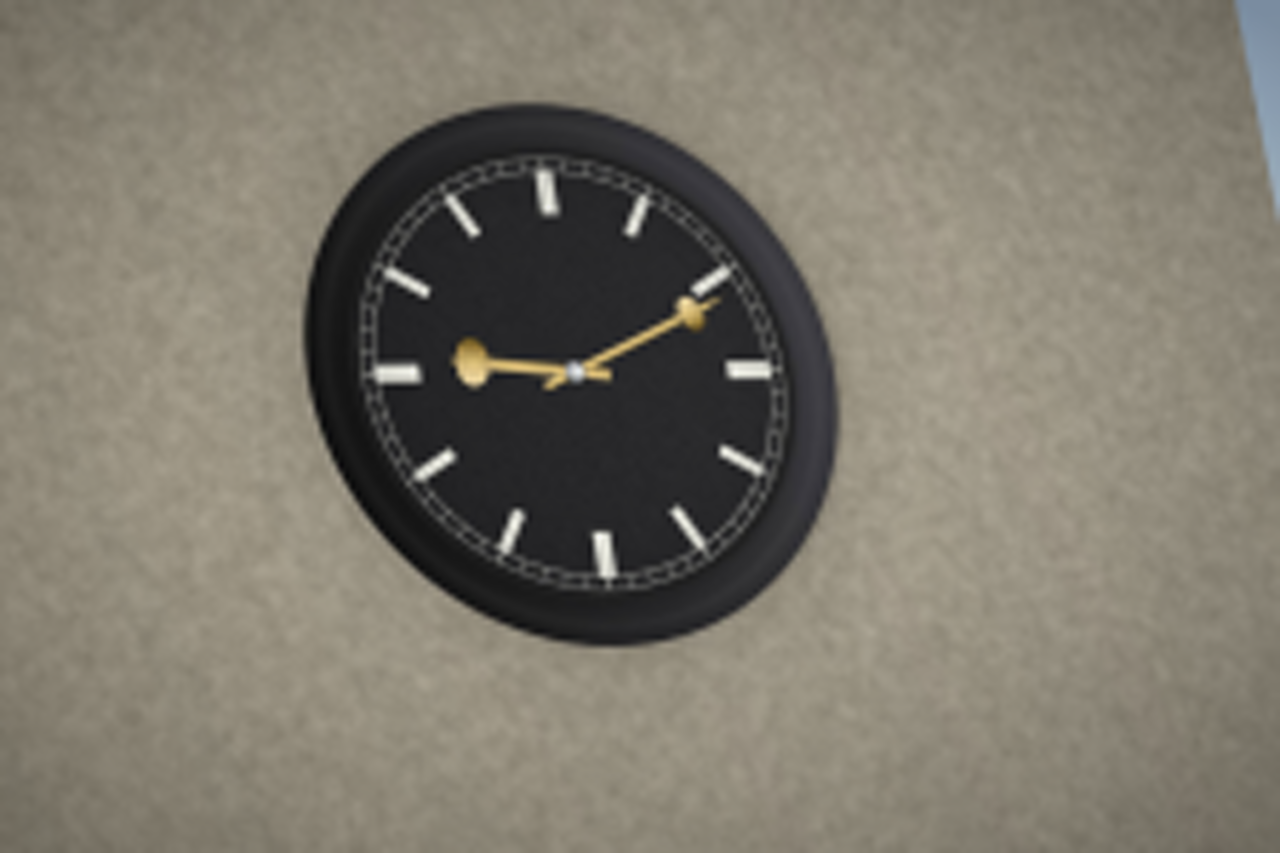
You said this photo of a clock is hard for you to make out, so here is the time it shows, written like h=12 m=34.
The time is h=9 m=11
